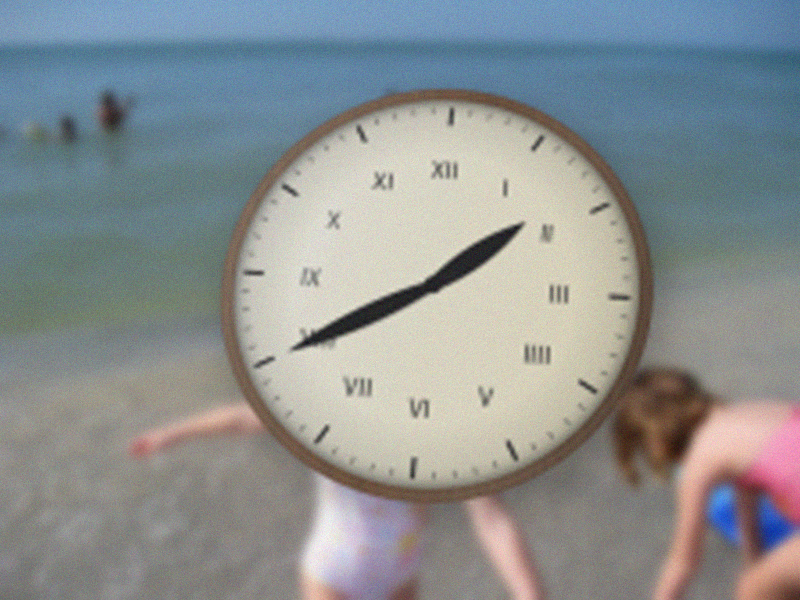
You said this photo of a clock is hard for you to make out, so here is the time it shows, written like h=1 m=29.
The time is h=1 m=40
